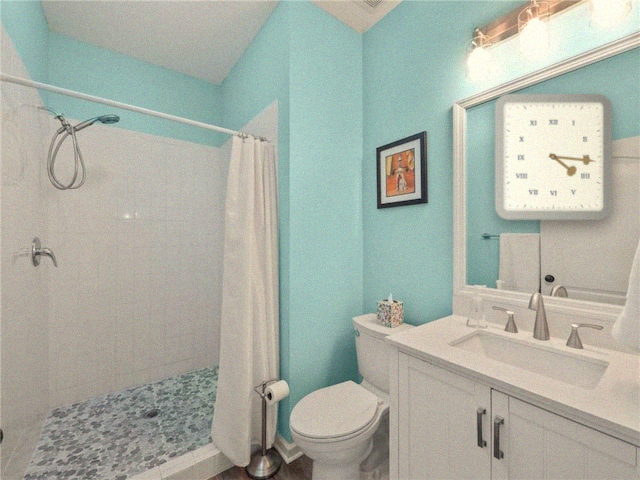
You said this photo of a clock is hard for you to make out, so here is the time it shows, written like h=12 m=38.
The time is h=4 m=16
